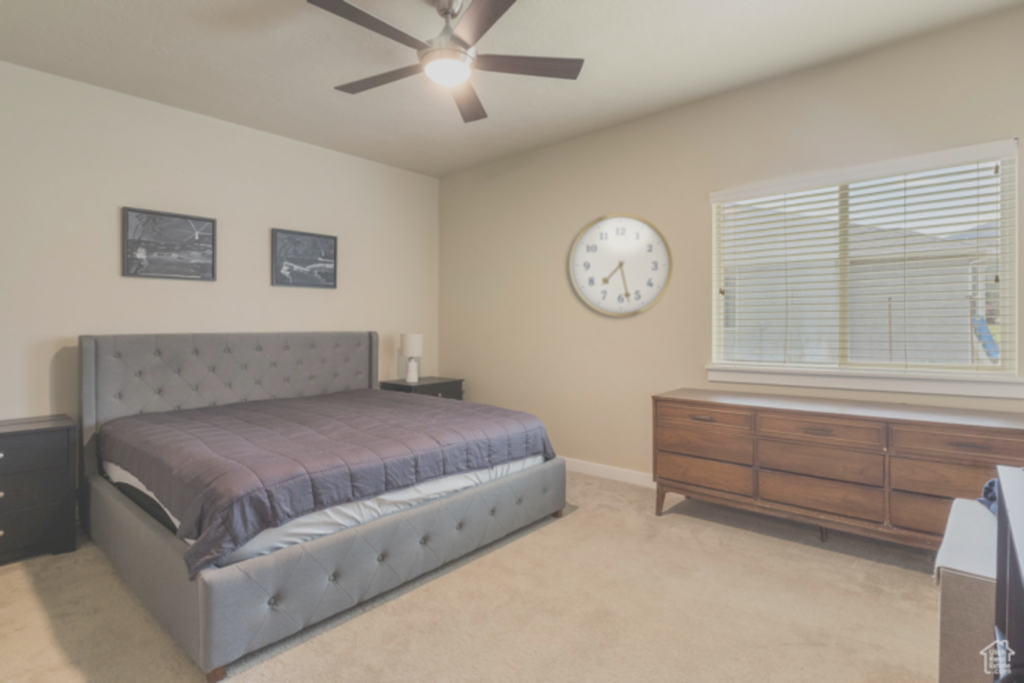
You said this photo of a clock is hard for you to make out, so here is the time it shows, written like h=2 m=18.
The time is h=7 m=28
